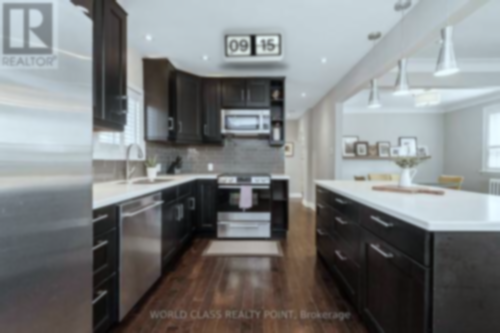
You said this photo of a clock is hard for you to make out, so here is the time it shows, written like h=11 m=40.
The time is h=9 m=15
